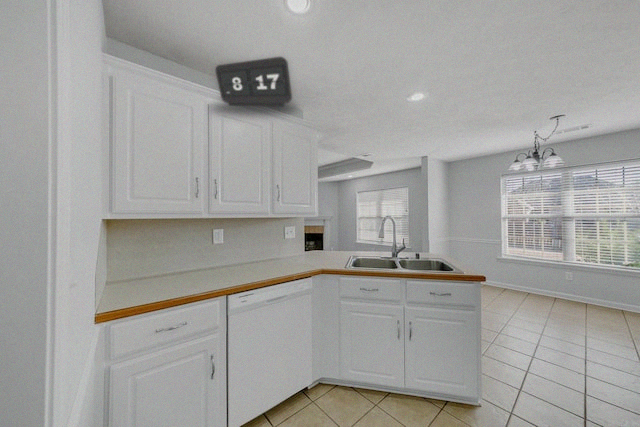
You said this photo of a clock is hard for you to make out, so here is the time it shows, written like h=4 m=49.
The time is h=8 m=17
